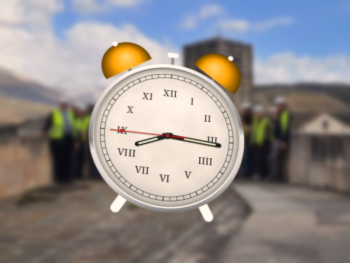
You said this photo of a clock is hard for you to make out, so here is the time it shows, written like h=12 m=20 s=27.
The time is h=8 m=15 s=45
